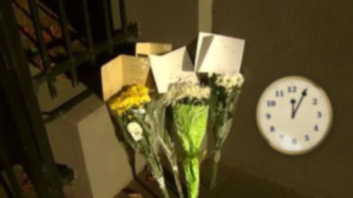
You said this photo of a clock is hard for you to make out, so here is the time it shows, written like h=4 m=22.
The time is h=12 m=5
